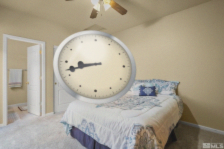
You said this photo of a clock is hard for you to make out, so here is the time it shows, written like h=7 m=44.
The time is h=8 m=42
